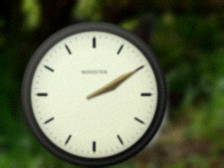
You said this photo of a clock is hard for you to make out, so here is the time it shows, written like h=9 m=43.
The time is h=2 m=10
